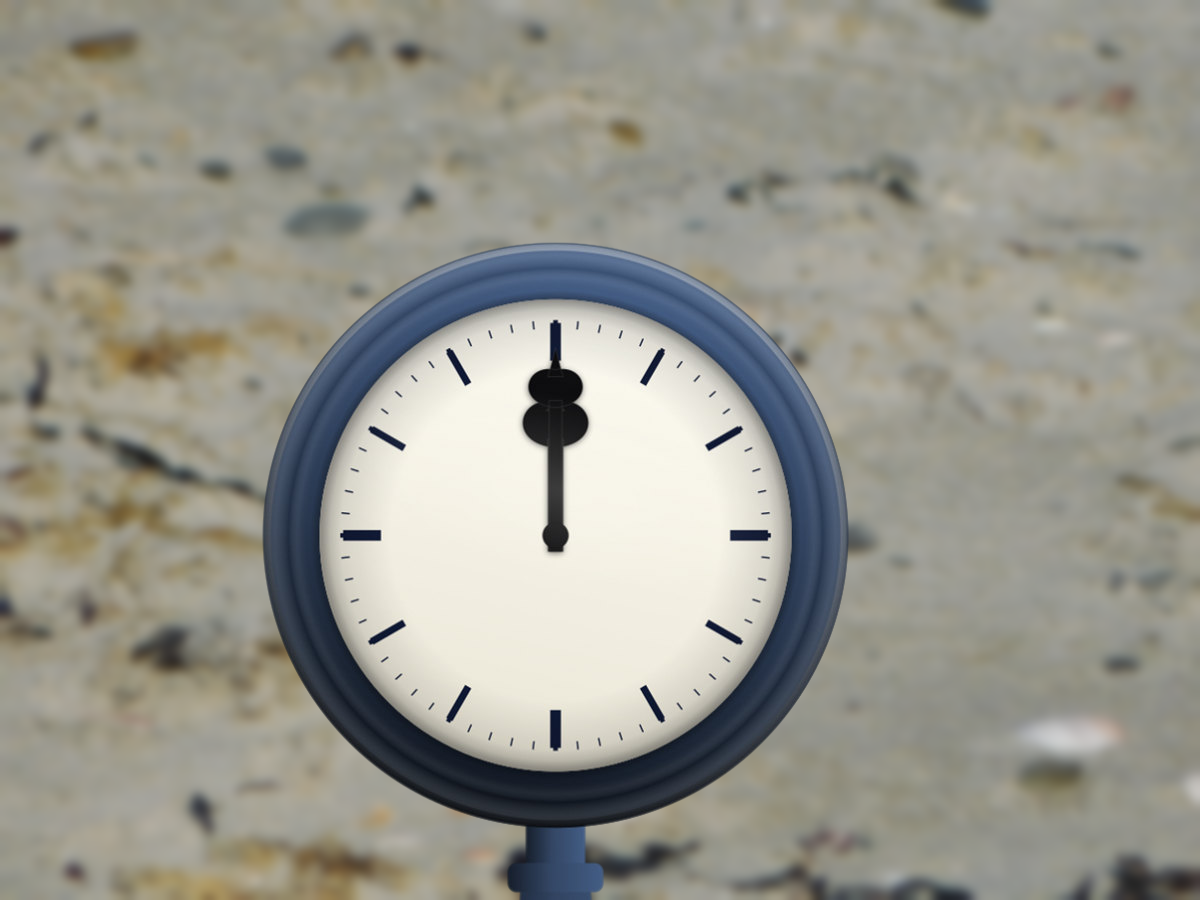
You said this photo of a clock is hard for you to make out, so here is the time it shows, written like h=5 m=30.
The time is h=12 m=0
